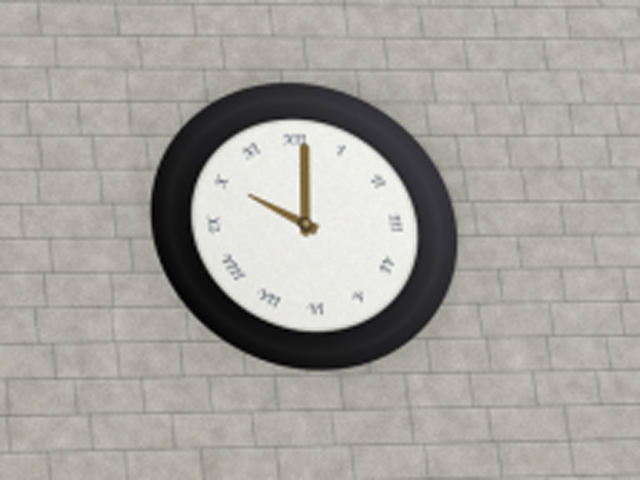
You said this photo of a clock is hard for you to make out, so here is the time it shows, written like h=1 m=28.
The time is h=10 m=1
